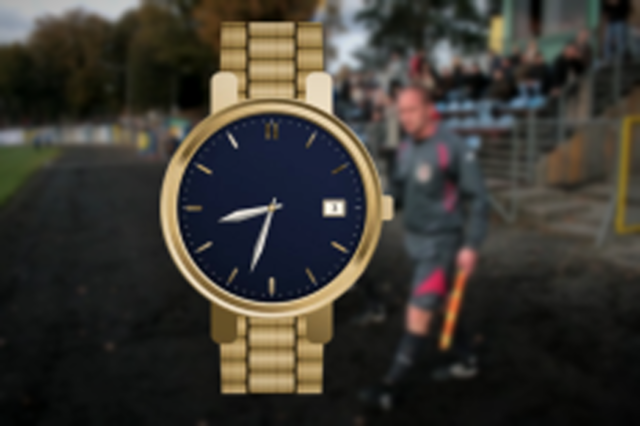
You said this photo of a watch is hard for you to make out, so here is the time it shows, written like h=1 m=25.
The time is h=8 m=33
